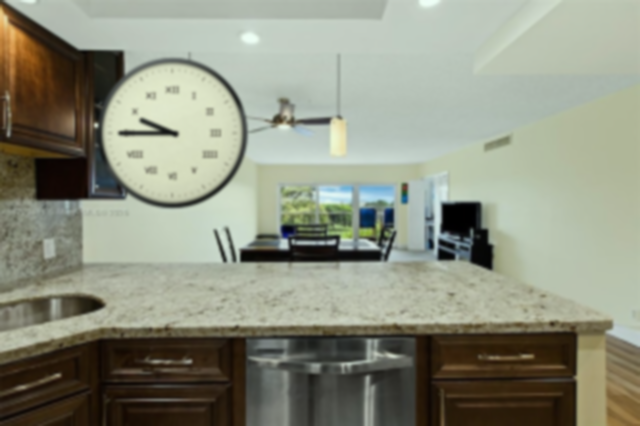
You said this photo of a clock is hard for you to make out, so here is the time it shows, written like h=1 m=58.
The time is h=9 m=45
